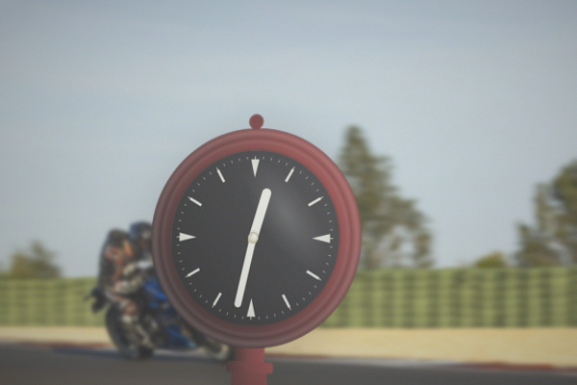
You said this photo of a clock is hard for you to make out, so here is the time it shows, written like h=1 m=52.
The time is h=12 m=32
